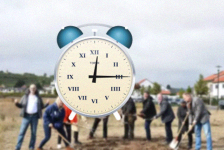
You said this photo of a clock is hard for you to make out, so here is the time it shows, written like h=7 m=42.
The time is h=12 m=15
